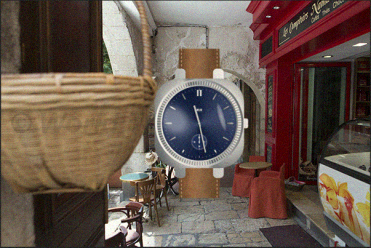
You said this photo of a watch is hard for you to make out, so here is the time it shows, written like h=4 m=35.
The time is h=11 m=28
